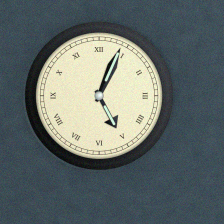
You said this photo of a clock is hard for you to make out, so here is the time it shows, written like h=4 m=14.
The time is h=5 m=4
